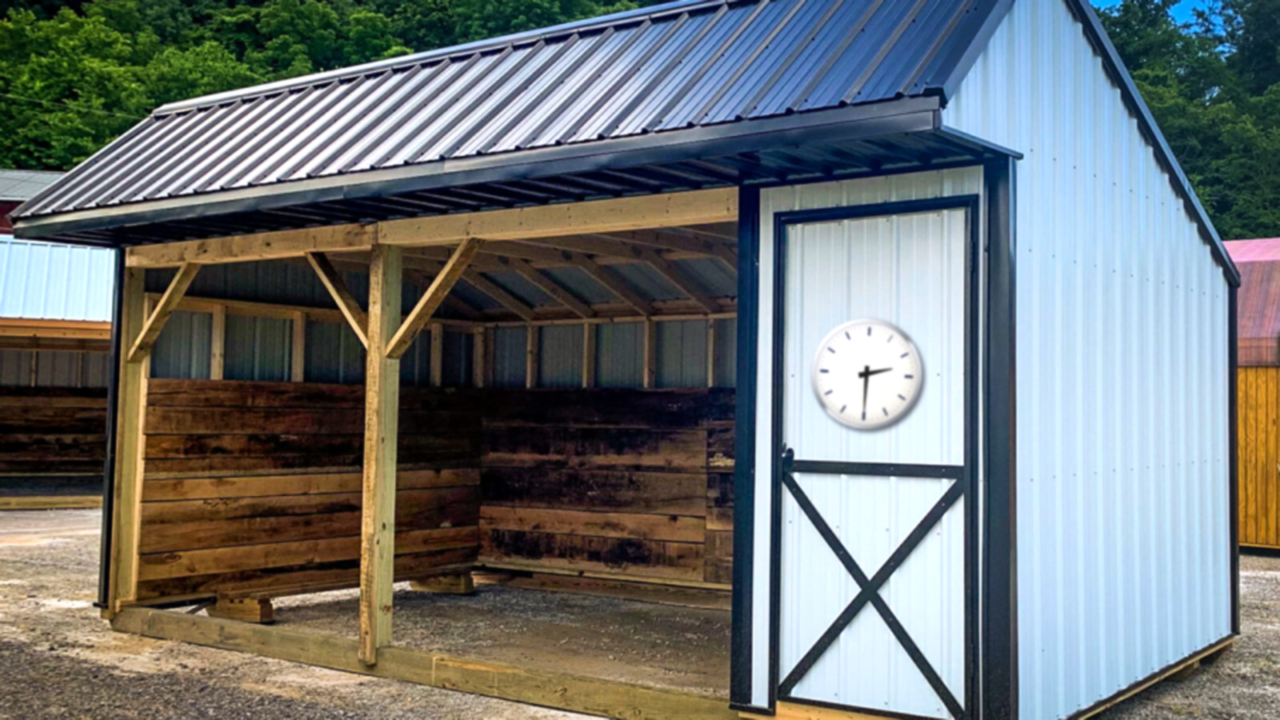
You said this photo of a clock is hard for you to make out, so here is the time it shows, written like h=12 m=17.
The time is h=2 m=30
